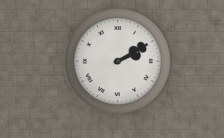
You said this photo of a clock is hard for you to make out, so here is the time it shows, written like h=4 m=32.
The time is h=2 m=10
